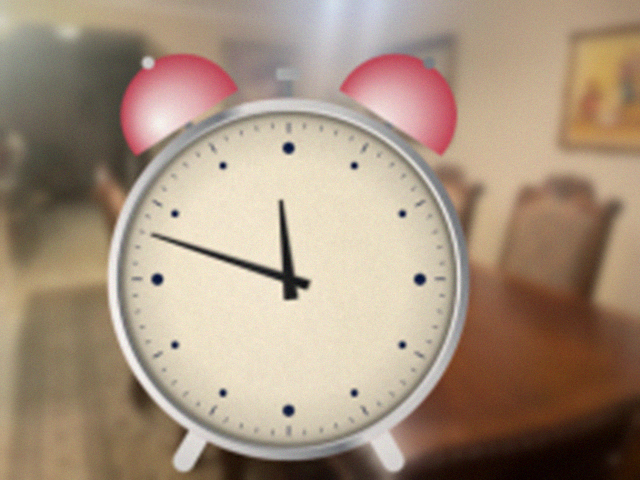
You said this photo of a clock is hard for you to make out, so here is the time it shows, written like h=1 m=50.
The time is h=11 m=48
